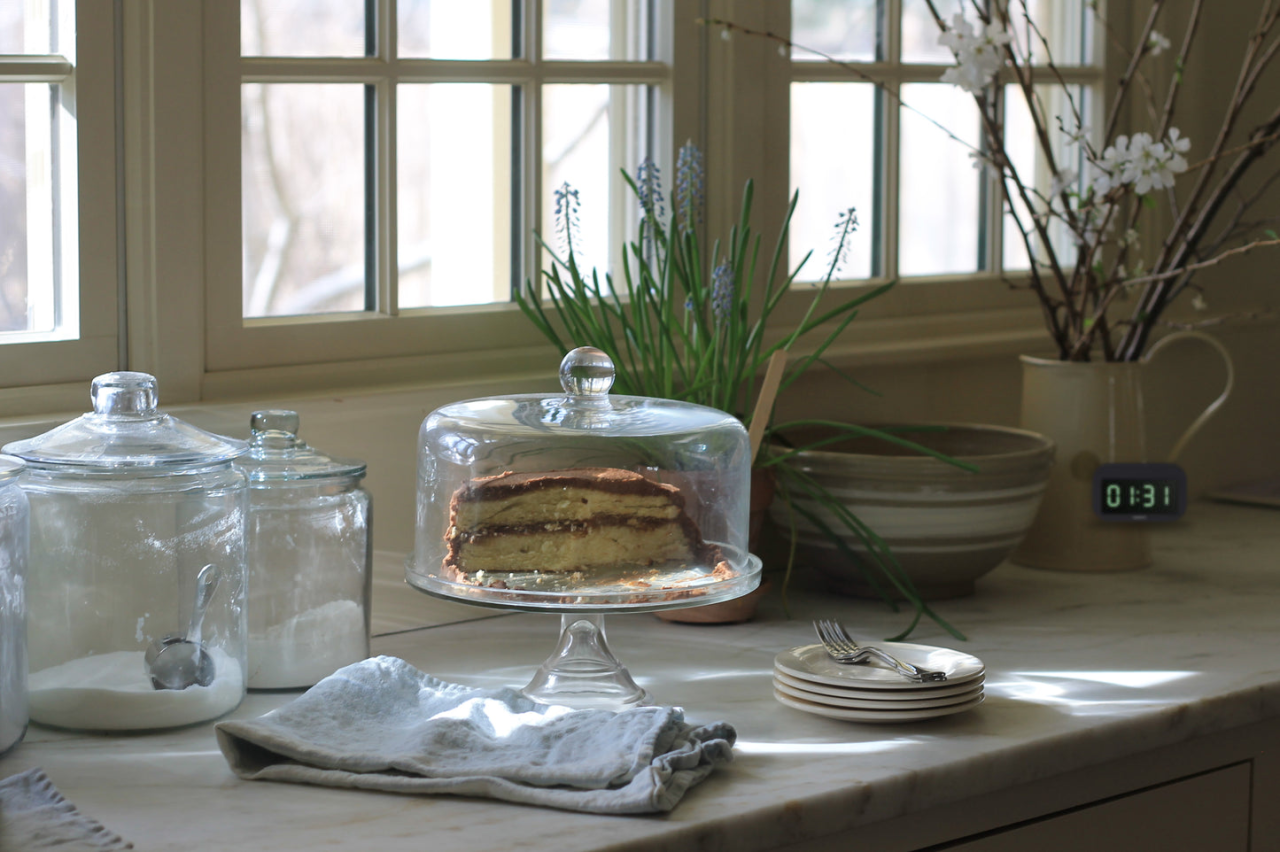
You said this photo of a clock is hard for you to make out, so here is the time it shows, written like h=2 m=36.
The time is h=1 m=31
